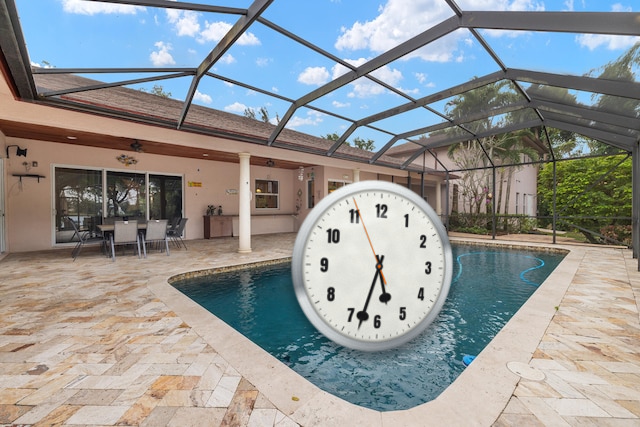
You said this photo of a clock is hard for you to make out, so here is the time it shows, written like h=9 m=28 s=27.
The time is h=5 m=32 s=56
